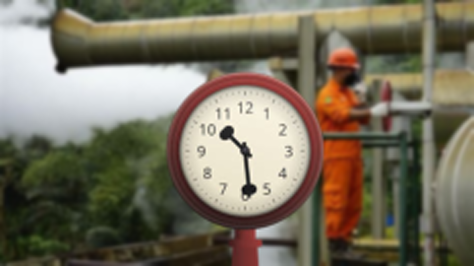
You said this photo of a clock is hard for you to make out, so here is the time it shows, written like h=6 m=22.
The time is h=10 m=29
